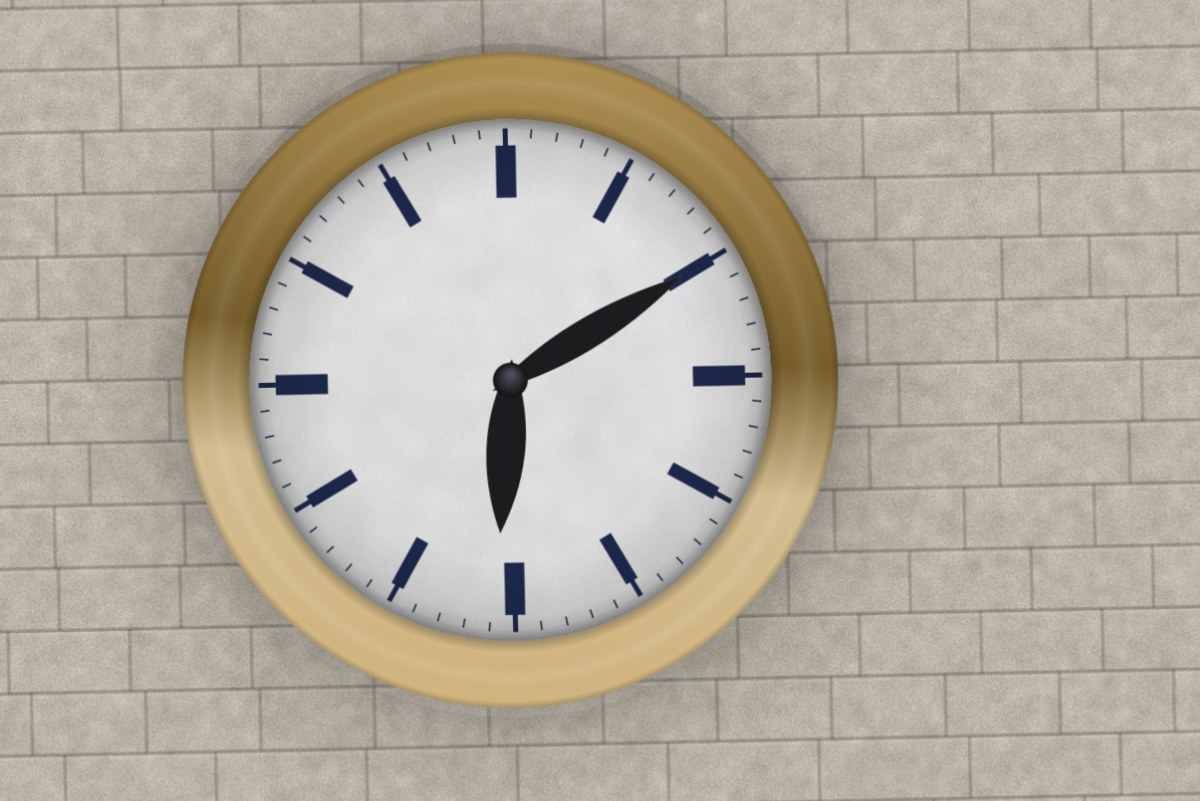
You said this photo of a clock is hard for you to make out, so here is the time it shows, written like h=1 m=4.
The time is h=6 m=10
